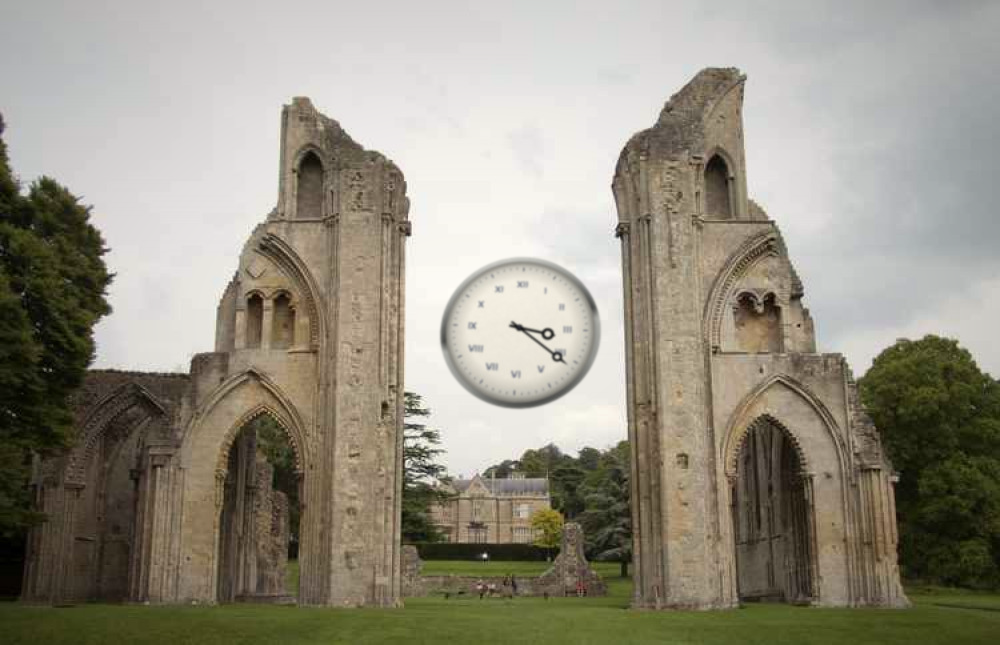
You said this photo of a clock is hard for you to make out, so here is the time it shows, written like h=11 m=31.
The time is h=3 m=21
